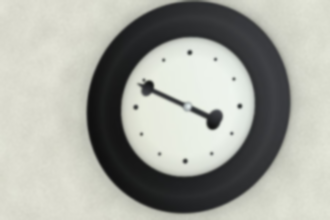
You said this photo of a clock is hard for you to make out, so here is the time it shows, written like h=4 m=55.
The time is h=3 m=49
